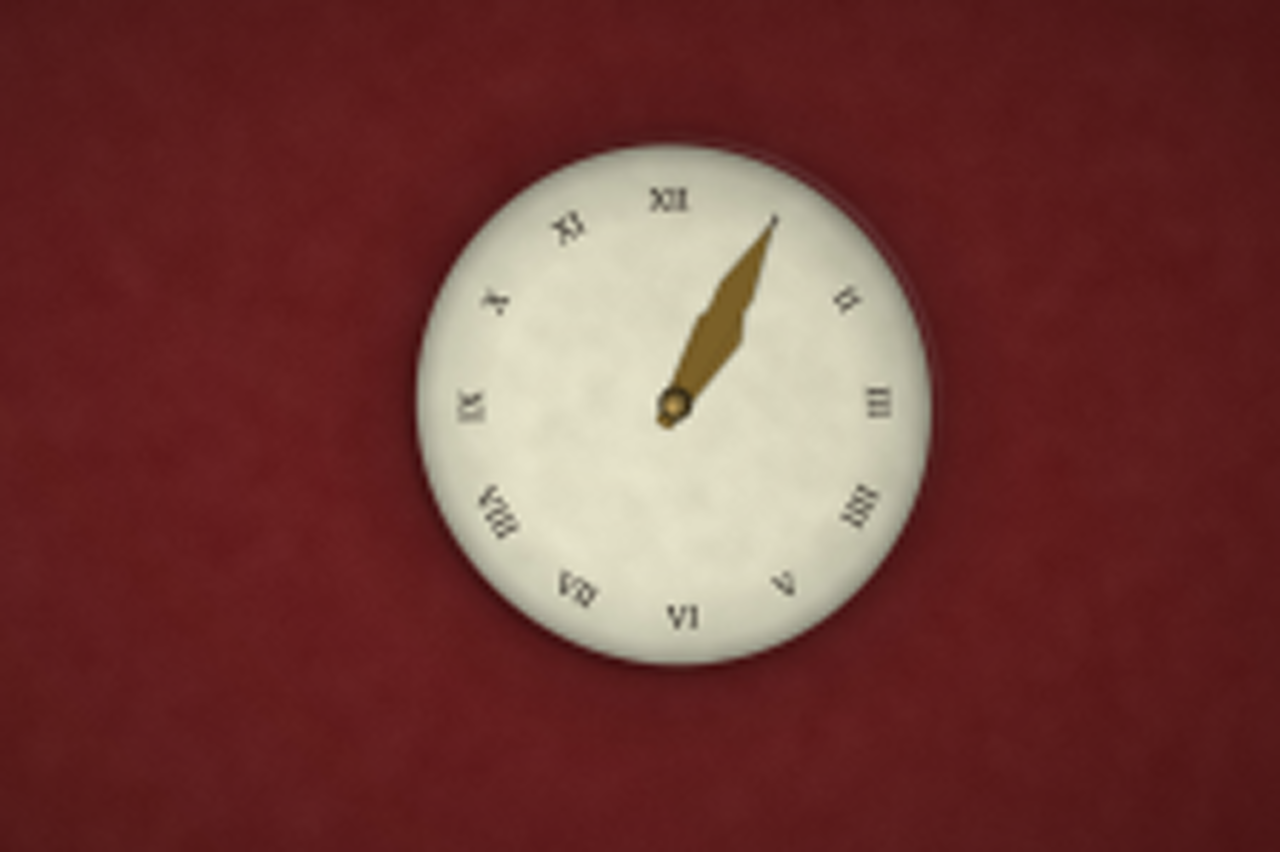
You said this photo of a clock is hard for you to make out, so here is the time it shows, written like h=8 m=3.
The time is h=1 m=5
